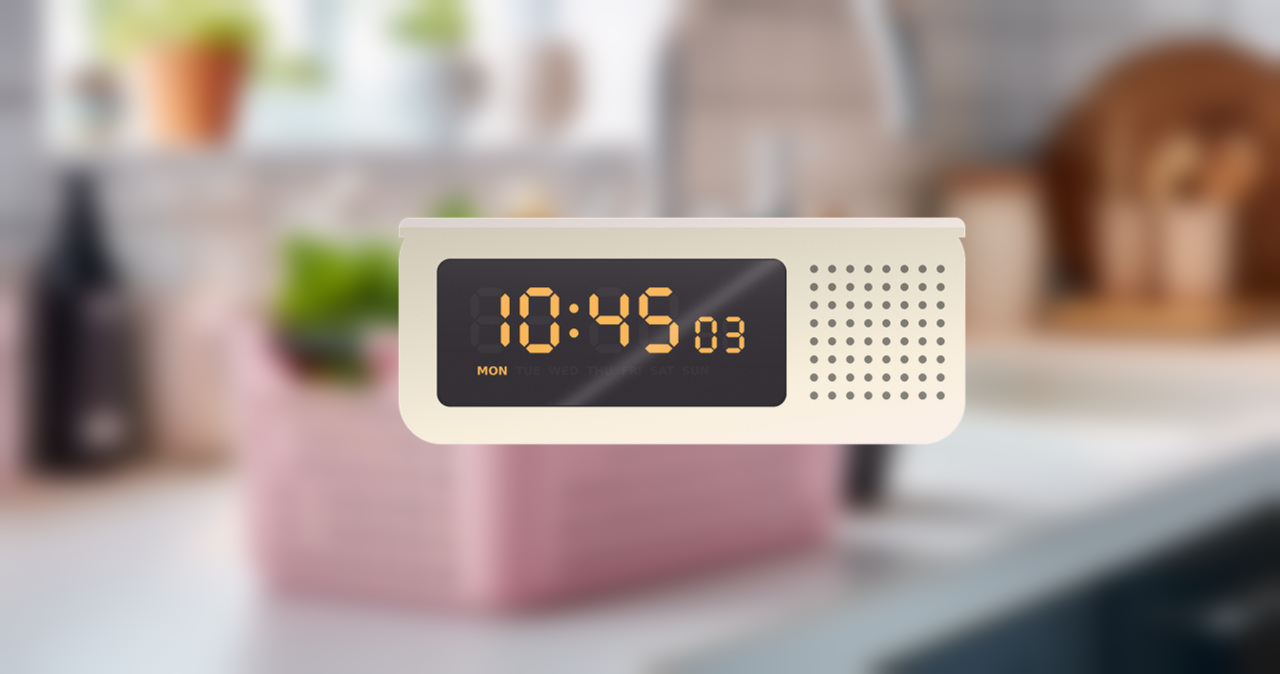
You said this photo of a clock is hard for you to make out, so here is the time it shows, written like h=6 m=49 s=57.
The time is h=10 m=45 s=3
